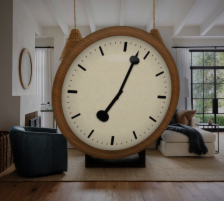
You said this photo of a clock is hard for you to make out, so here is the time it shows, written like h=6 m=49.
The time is h=7 m=3
